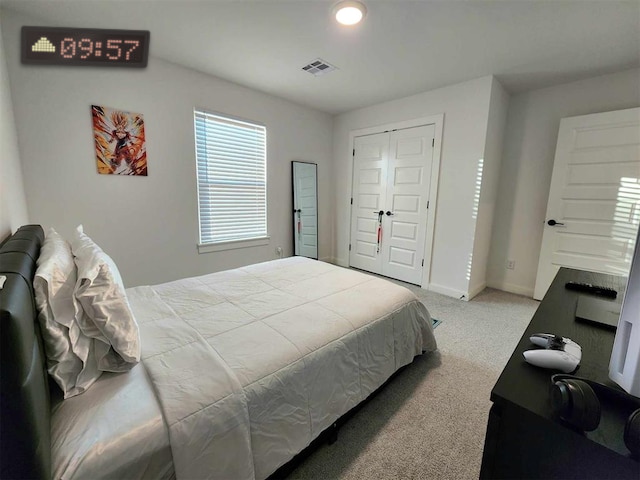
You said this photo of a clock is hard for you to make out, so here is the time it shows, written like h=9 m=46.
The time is h=9 m=57
